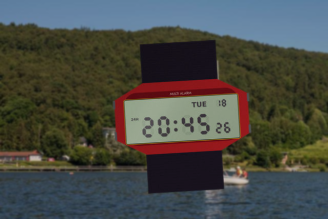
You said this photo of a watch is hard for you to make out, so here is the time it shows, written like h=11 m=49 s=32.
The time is h=20 m=45 s=26
